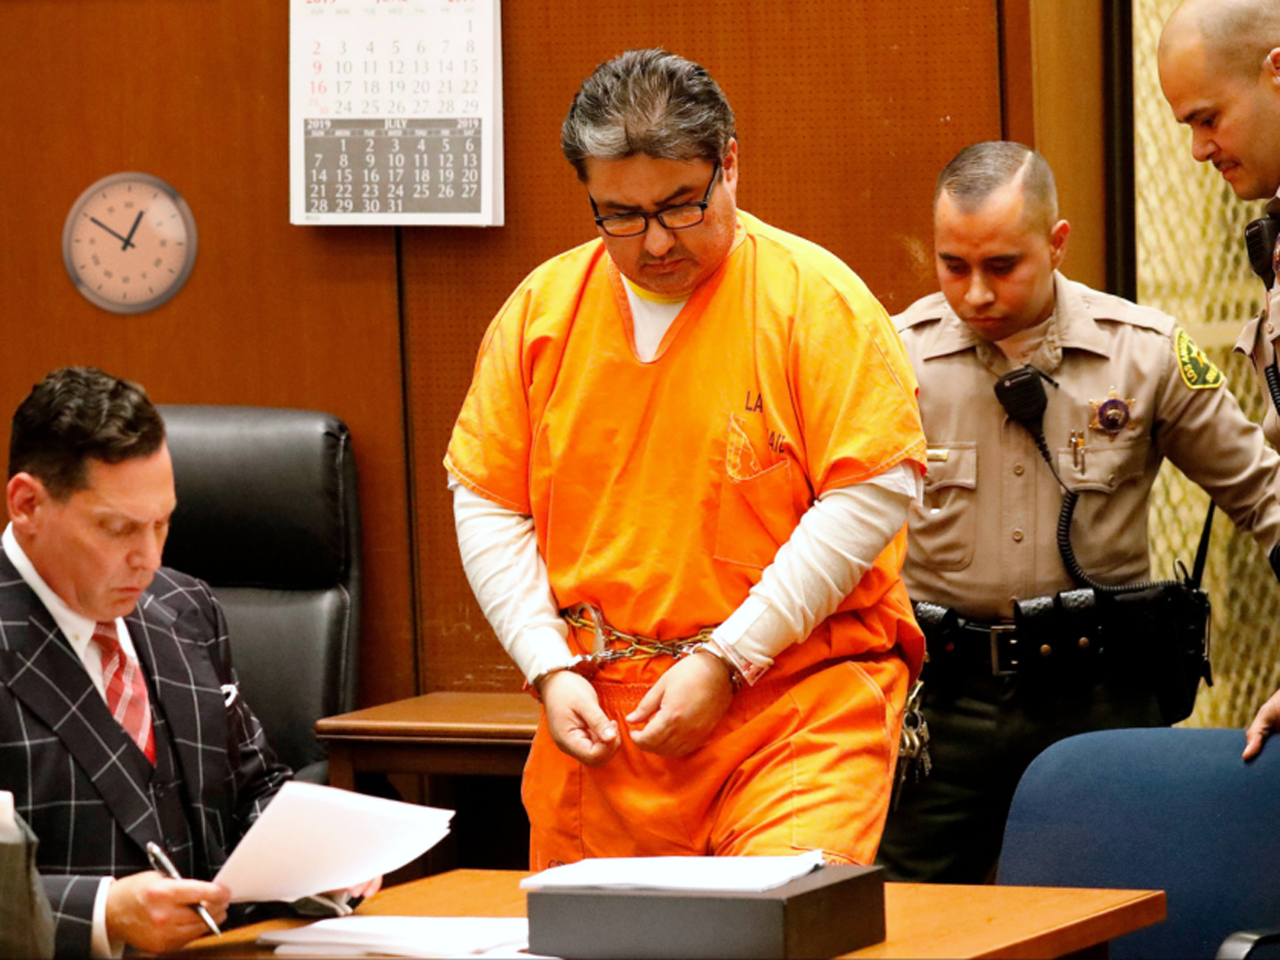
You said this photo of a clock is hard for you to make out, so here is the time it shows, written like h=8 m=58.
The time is h=12 m=50
